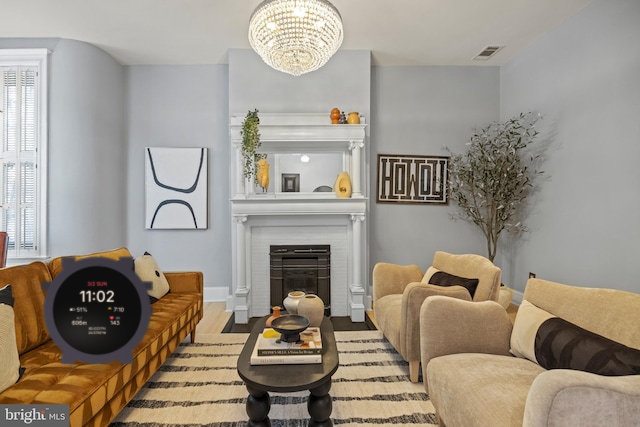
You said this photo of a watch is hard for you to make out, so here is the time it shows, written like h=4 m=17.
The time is h=11 m=2
